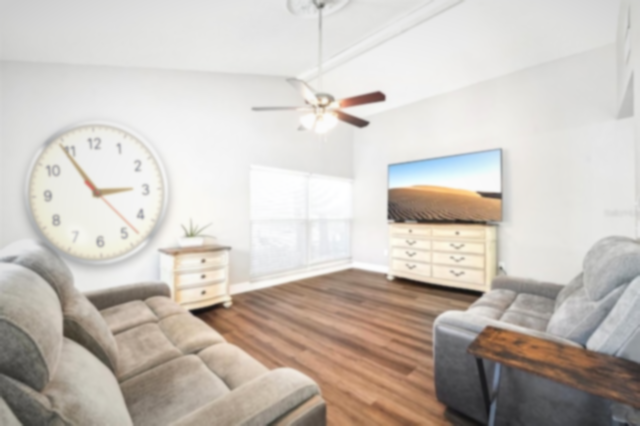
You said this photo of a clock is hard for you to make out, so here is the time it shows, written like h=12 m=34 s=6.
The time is h=2 m=54 s=23
